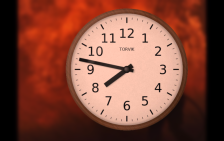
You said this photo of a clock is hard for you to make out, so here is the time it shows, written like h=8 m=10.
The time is h=7 m=47
